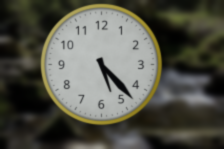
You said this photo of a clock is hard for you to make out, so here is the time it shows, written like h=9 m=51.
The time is h=5 m=23
